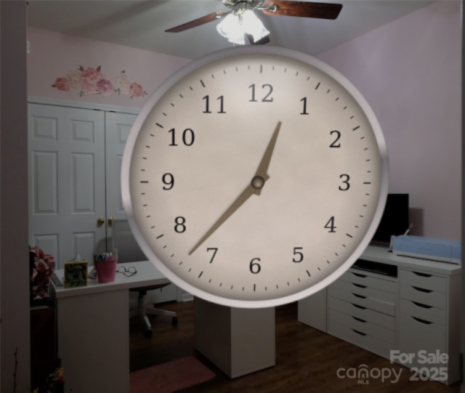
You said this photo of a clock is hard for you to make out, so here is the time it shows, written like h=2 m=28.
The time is h=12 m=37
